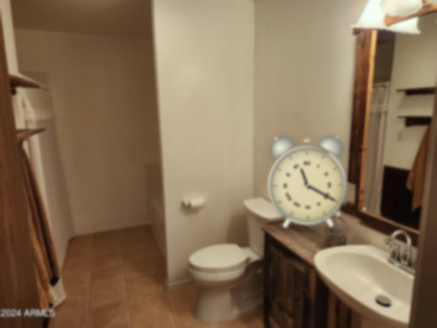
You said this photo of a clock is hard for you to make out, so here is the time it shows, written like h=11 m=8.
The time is h=11 m=20
